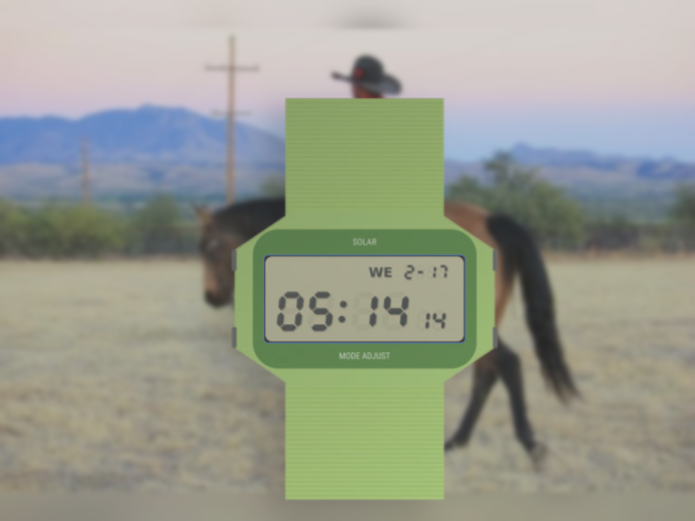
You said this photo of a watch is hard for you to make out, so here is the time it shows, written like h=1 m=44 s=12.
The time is h=5 m=14 s=14
